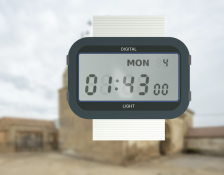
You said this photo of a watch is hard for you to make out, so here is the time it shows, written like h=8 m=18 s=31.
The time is h=1 m=43 s=0
